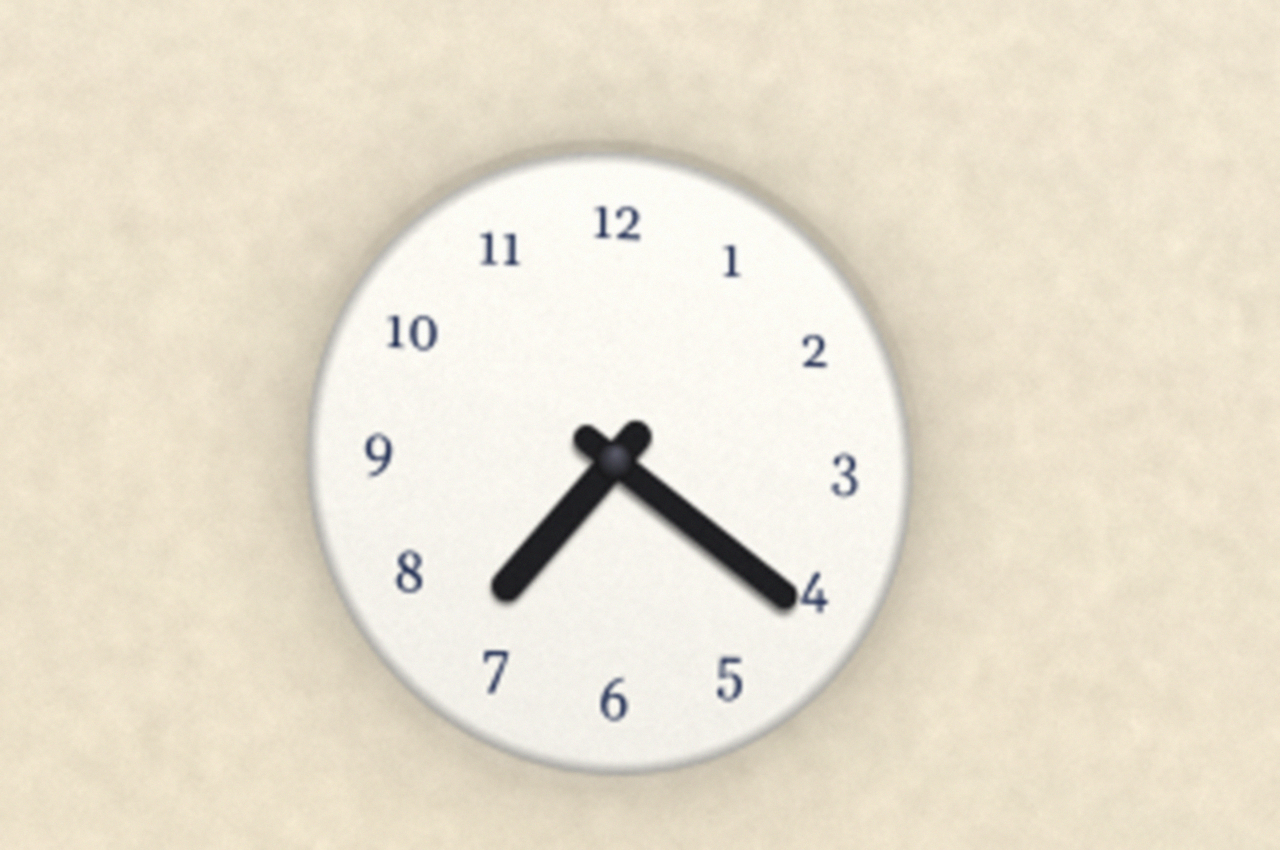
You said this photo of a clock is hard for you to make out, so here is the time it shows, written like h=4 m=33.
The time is h=7 m=21
